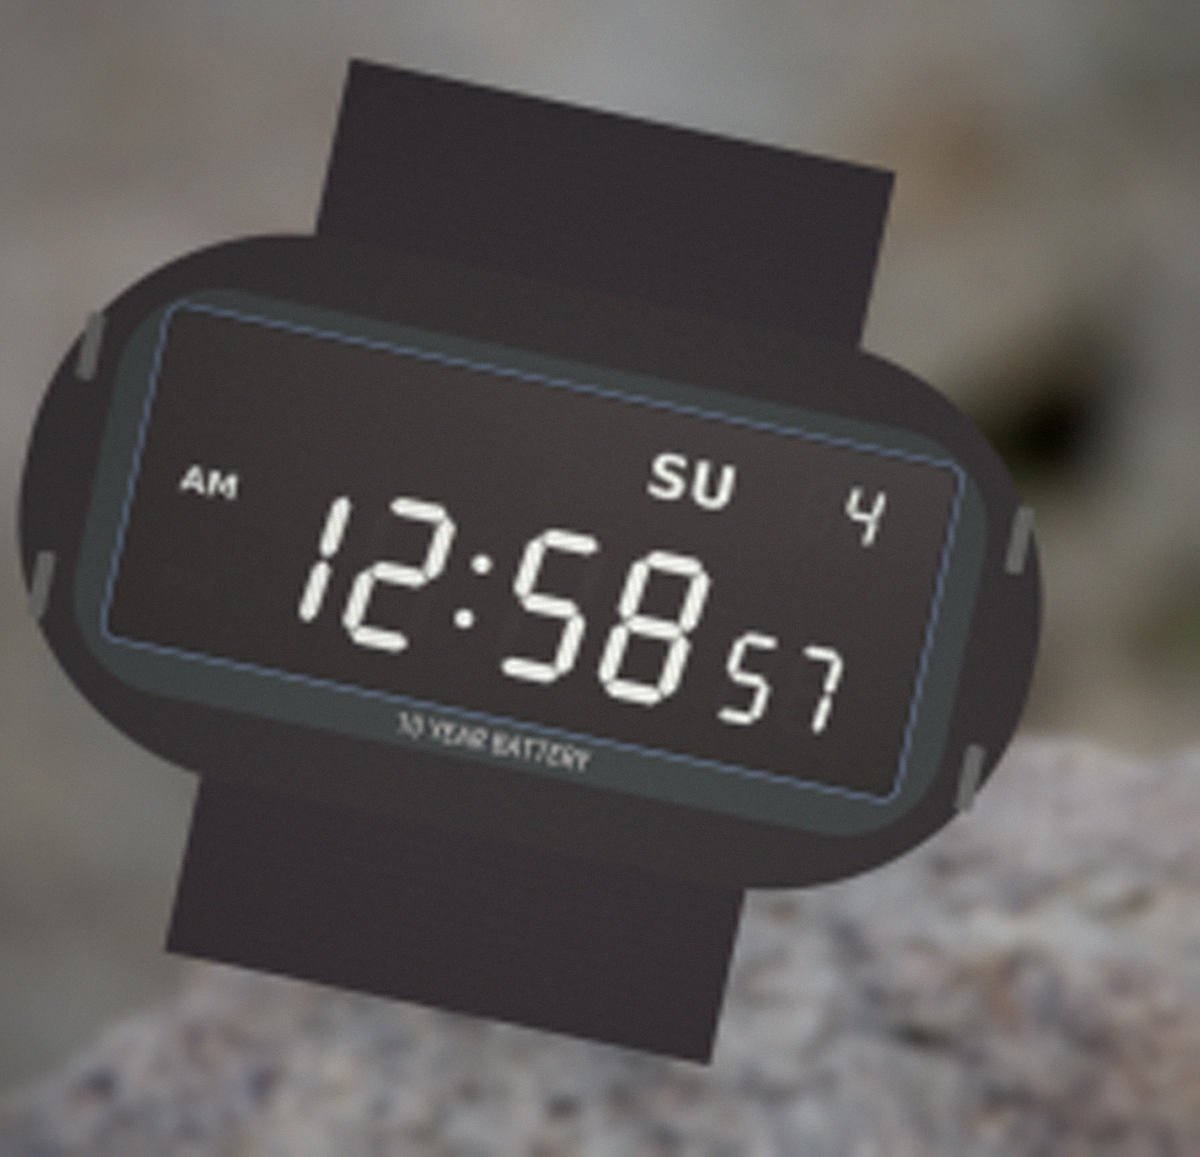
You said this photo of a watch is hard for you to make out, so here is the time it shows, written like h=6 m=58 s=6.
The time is h=12 m=58 s=57
